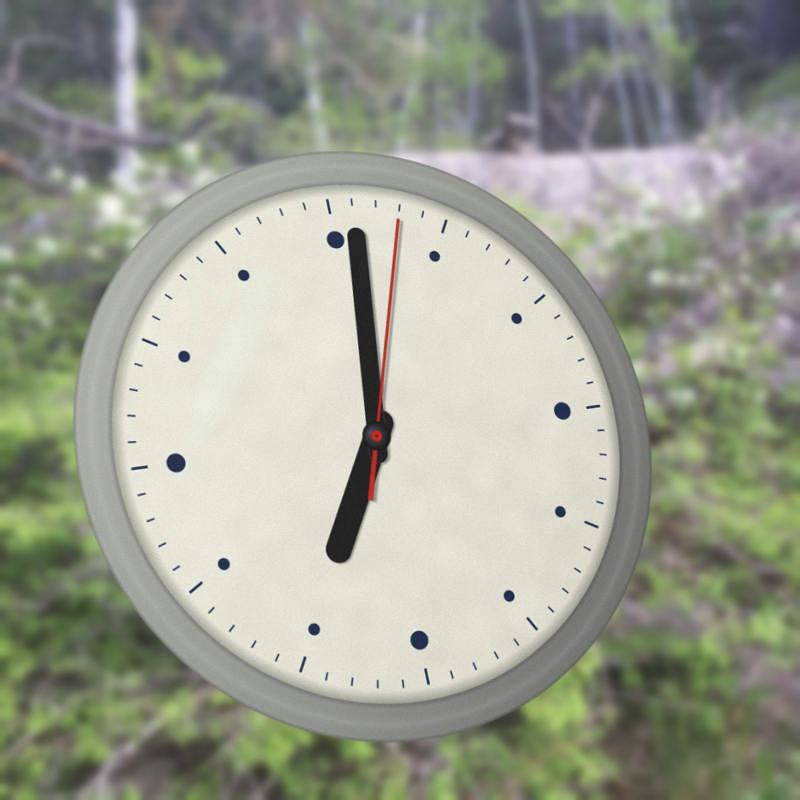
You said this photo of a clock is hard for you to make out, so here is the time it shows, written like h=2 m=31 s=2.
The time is h=7 m=1 s=3
